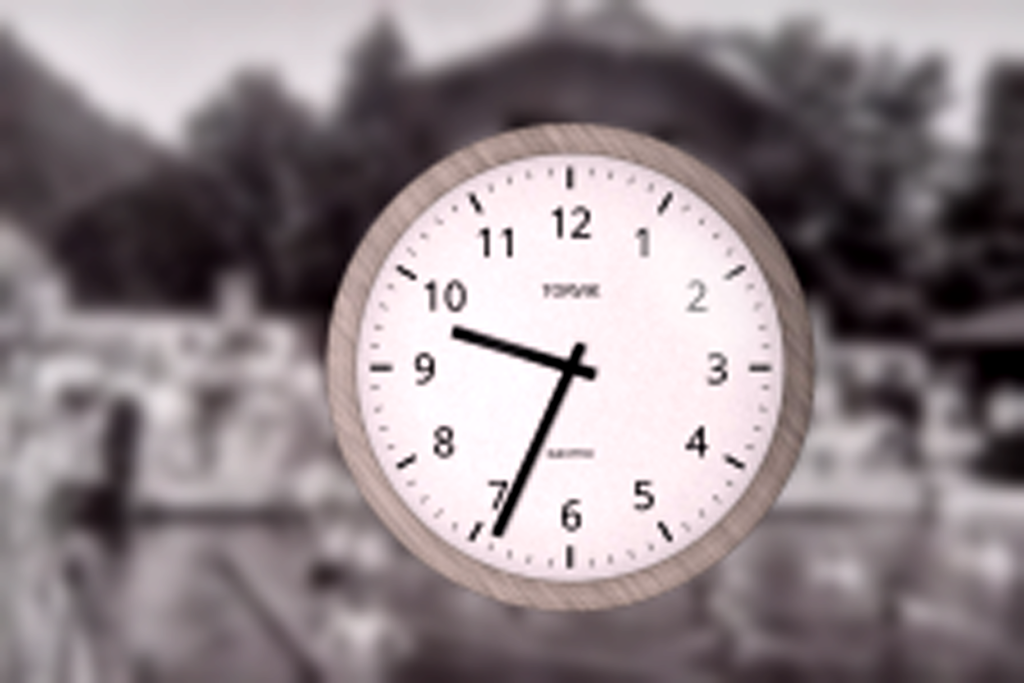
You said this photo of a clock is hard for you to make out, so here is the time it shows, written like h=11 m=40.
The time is h=9 m=34
